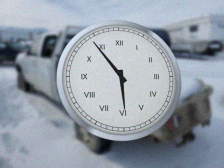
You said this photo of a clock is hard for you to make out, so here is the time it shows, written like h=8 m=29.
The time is h=5 m=54
